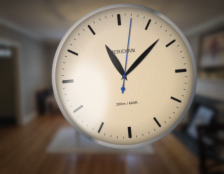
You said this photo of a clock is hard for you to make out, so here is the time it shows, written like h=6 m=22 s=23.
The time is h=11 m=8 s=2
